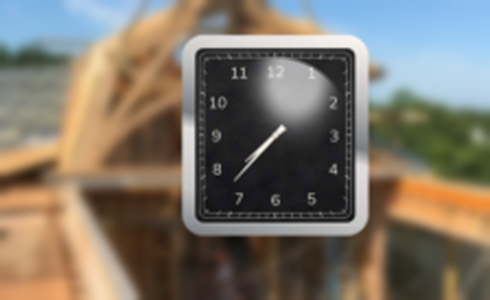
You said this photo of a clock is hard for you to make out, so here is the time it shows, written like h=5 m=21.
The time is h=7 m=37
